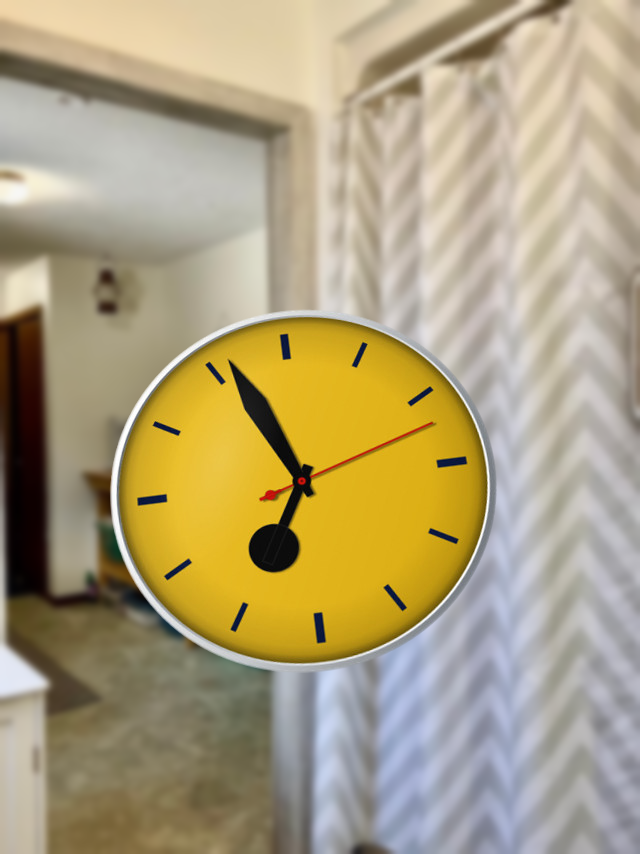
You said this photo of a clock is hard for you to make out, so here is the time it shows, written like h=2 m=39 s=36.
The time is h=6 m=56 s=12
